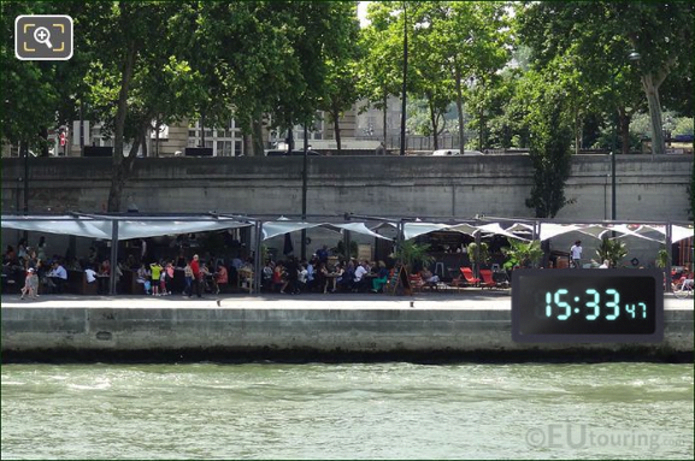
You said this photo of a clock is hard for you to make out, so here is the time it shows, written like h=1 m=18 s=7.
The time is h=15 m=33 s=47
